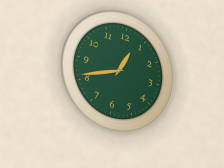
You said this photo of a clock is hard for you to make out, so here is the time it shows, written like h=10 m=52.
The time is h=12 m=41
